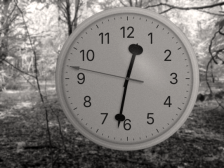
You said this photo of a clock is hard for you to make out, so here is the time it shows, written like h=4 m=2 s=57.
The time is h=12 m=31 s=47
